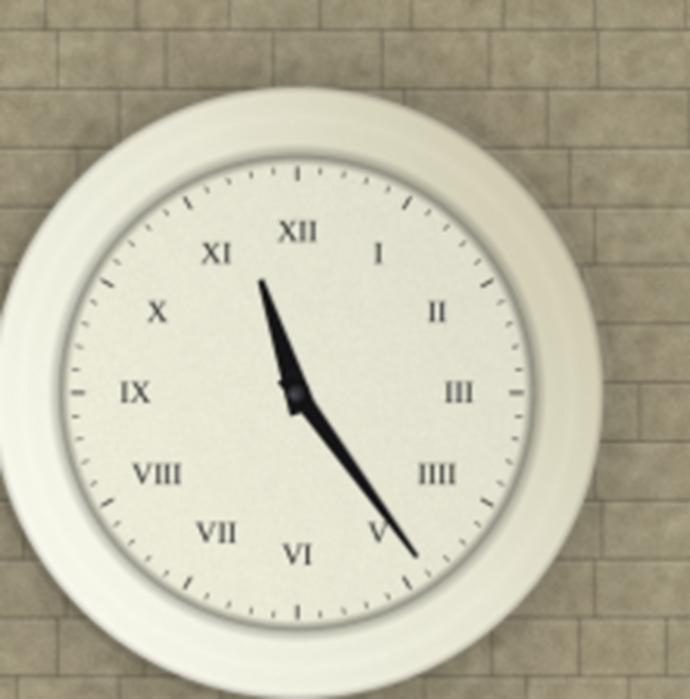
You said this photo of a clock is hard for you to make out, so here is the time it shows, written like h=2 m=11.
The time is h=11 m=24
